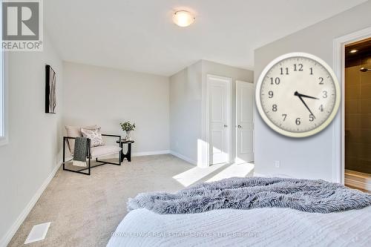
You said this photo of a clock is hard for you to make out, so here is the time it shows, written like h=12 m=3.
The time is h=3 m=24
